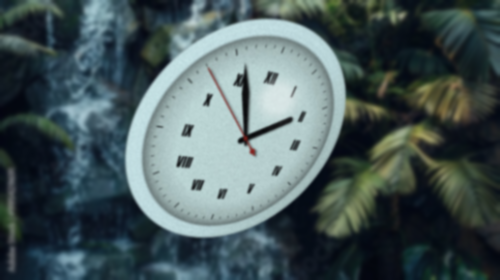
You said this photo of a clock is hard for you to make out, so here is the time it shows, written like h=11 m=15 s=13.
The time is h=1 m=55 s=52
